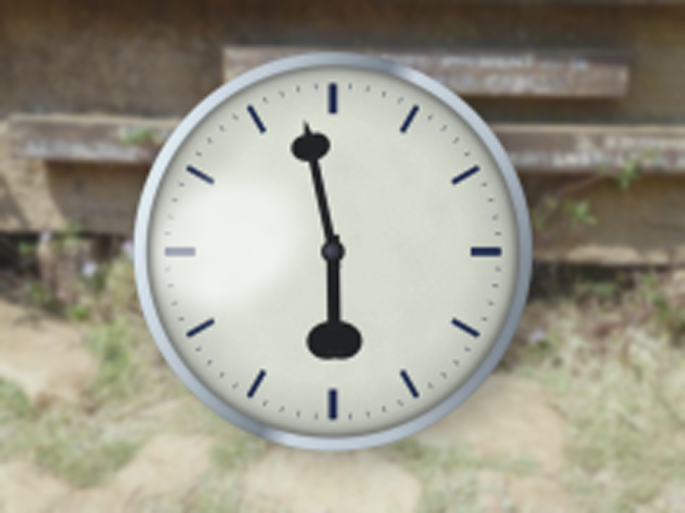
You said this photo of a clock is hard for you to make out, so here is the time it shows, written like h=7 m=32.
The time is h=5 m=58
